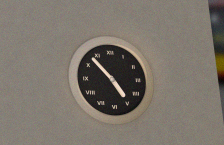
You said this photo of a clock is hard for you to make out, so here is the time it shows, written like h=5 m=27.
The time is h=4 m=53
